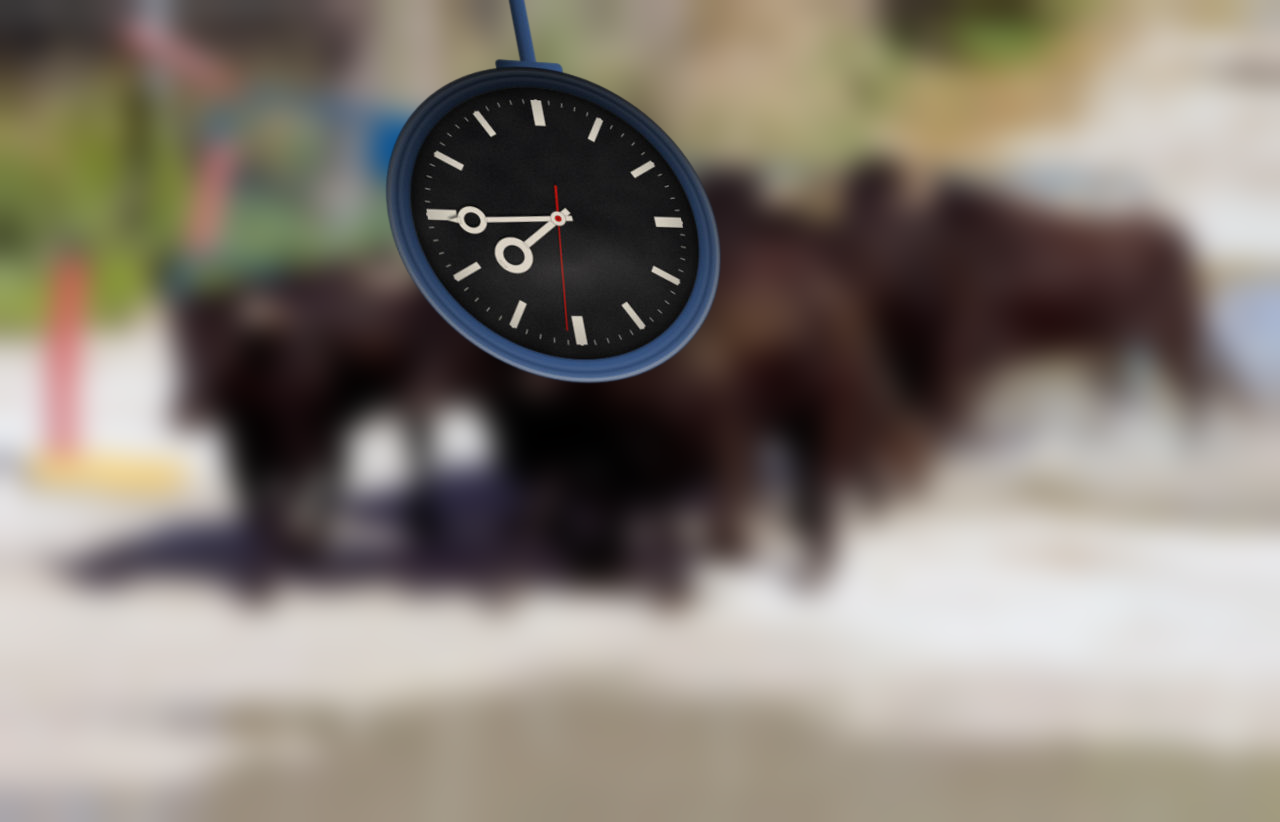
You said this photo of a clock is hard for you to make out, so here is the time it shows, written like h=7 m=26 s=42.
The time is h=7 m=44 s=31
